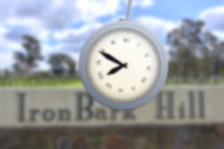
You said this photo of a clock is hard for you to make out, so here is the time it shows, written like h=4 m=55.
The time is h=7 m=49
